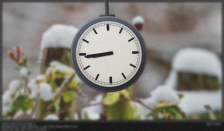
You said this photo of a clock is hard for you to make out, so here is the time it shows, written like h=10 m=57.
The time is h=8 m=44
